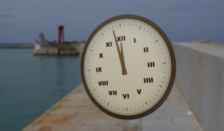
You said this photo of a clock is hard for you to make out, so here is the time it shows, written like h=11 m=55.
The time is h=11 m=58
